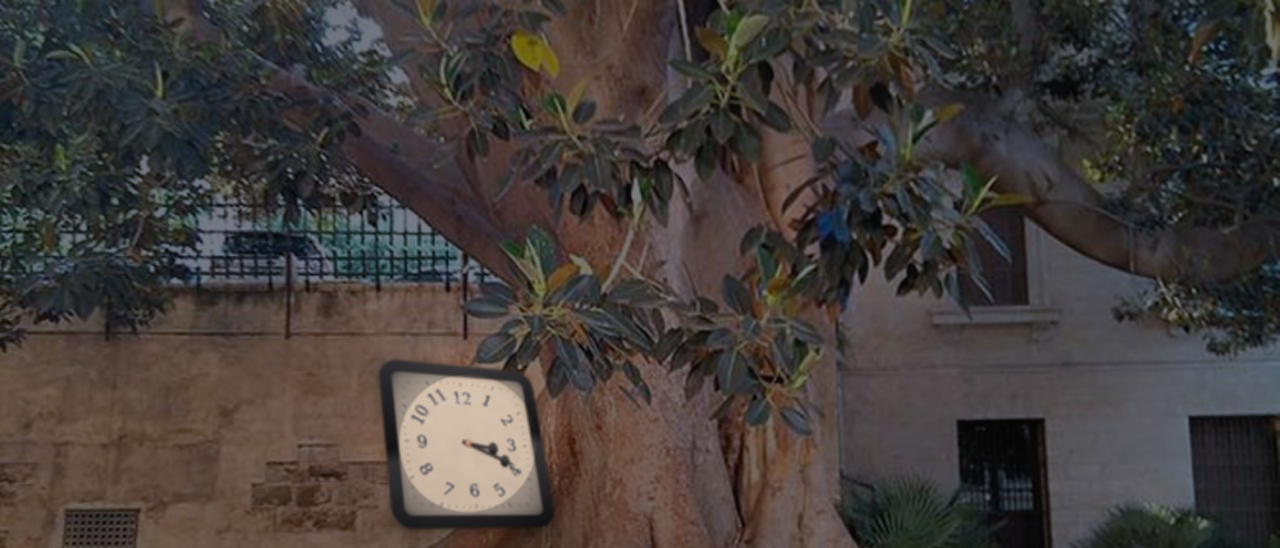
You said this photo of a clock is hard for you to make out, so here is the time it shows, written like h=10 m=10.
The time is h=3 m=19
